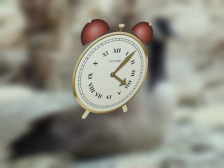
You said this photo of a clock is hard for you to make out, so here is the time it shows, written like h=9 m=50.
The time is h=4 m=7
